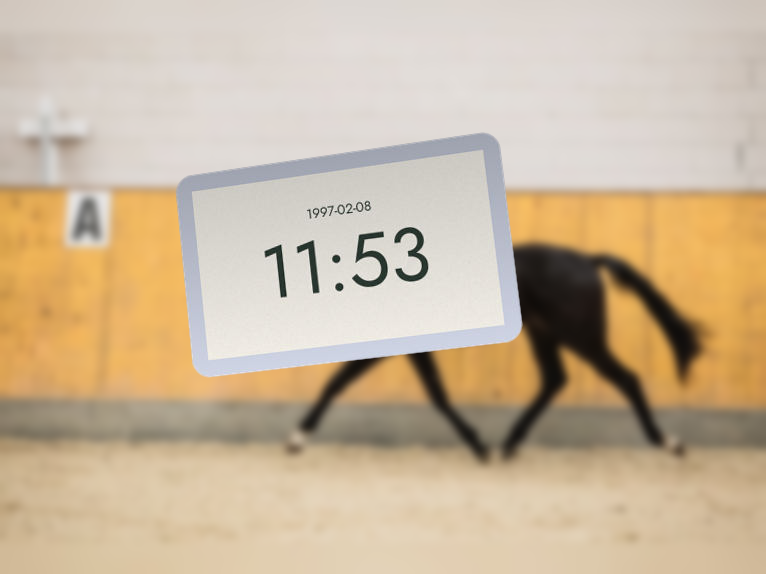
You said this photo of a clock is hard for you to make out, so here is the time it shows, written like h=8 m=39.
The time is h=11 m=53
